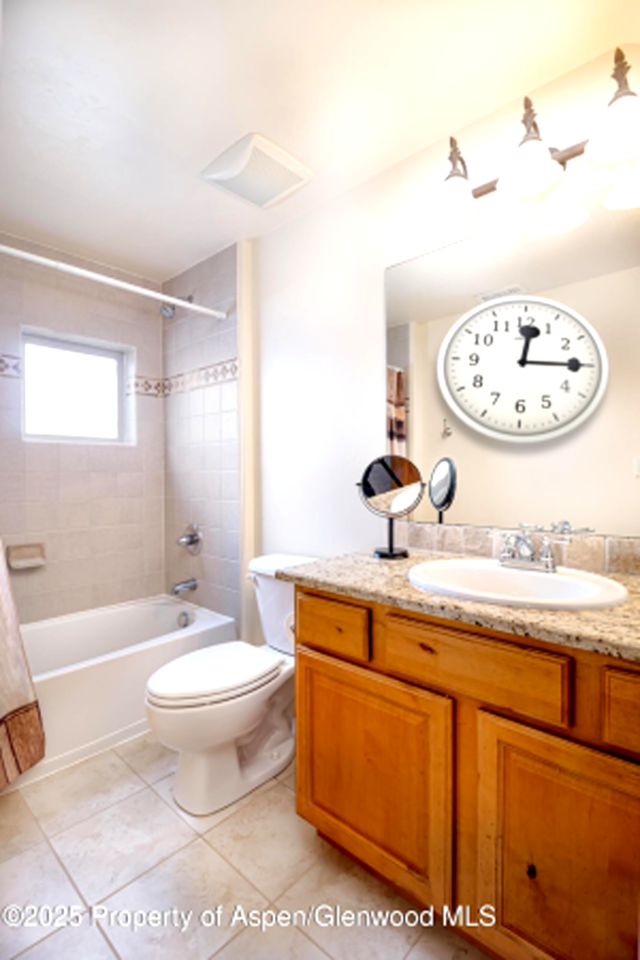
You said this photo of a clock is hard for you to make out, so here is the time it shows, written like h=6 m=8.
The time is h=12 m=15
